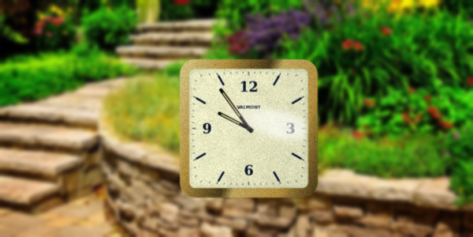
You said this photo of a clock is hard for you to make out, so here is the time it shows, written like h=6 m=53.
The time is h=9 m=54
